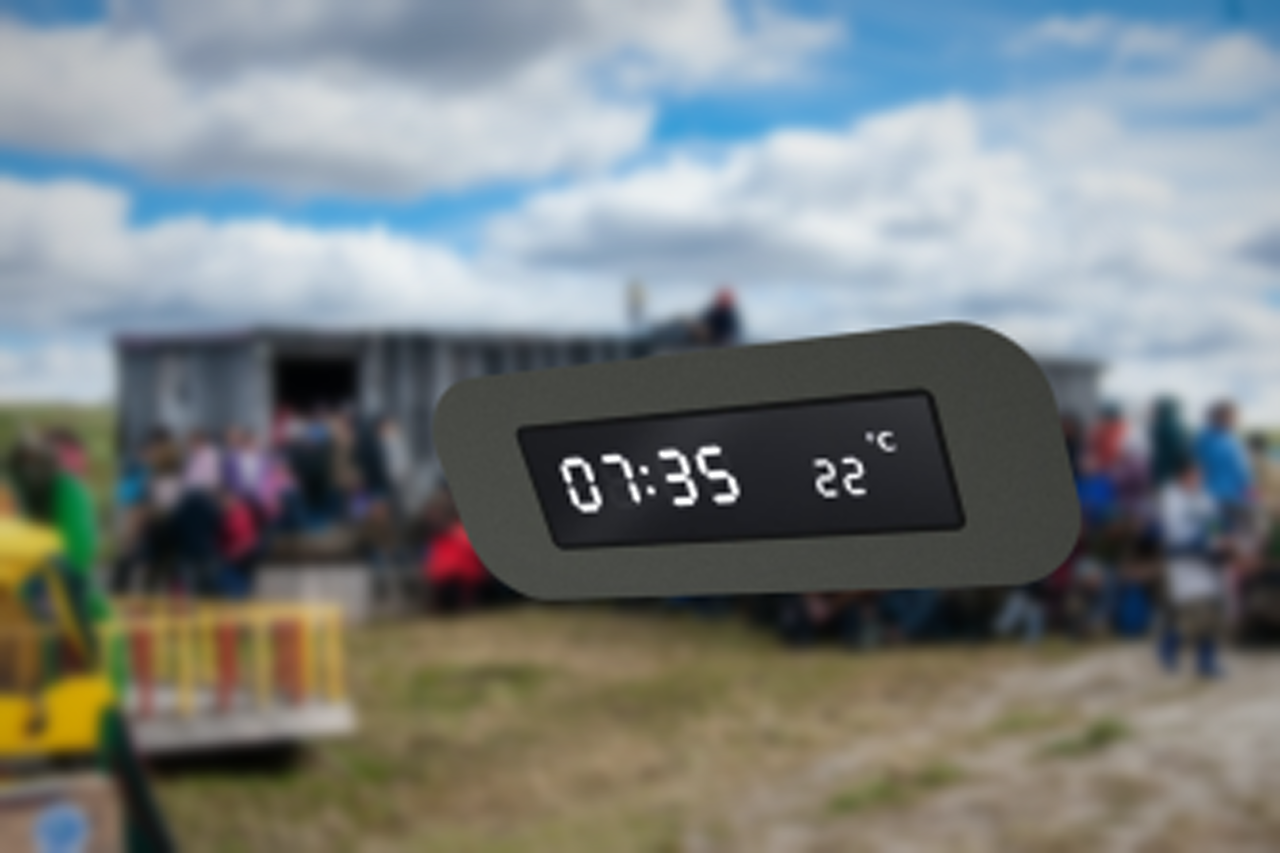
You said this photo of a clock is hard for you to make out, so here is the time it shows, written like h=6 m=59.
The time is h=7 m=35
